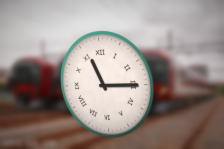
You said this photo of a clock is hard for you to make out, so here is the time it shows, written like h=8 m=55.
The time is h=11 m=15
